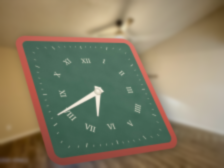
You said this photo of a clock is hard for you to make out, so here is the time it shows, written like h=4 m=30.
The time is h=6 m=41
